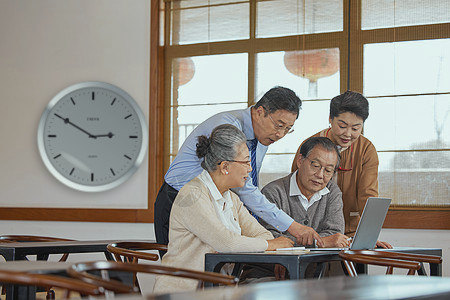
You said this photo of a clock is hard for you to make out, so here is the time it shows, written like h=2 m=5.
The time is h=2 m=50
